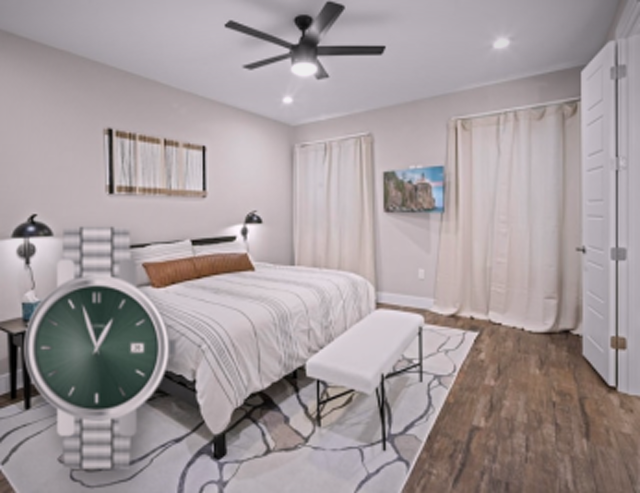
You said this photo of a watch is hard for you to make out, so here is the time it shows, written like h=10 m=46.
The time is h=12 m=57
